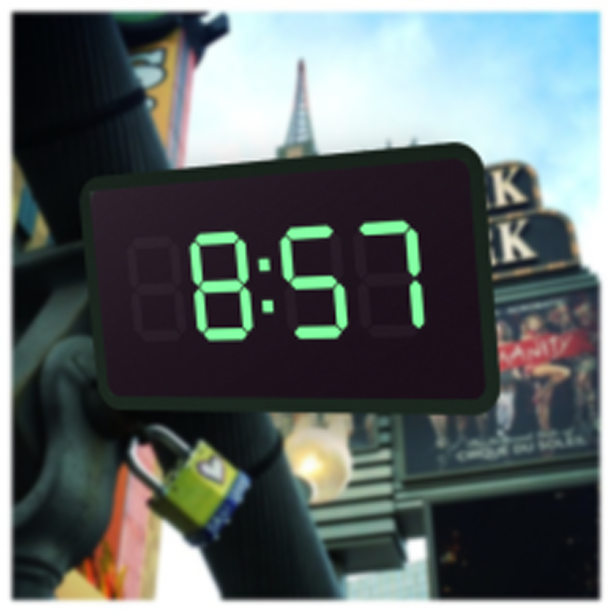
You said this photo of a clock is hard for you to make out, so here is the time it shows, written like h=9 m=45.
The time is h=8 m=57
